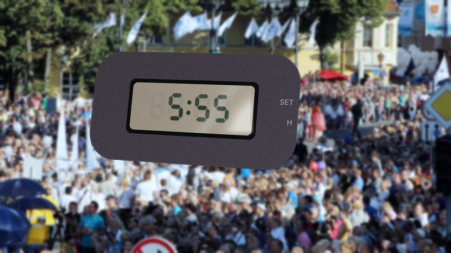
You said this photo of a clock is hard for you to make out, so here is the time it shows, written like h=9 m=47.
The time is h=5 m=55
